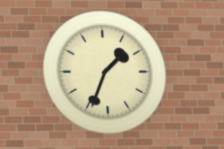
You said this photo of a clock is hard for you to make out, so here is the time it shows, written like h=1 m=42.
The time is h=1 m=34
